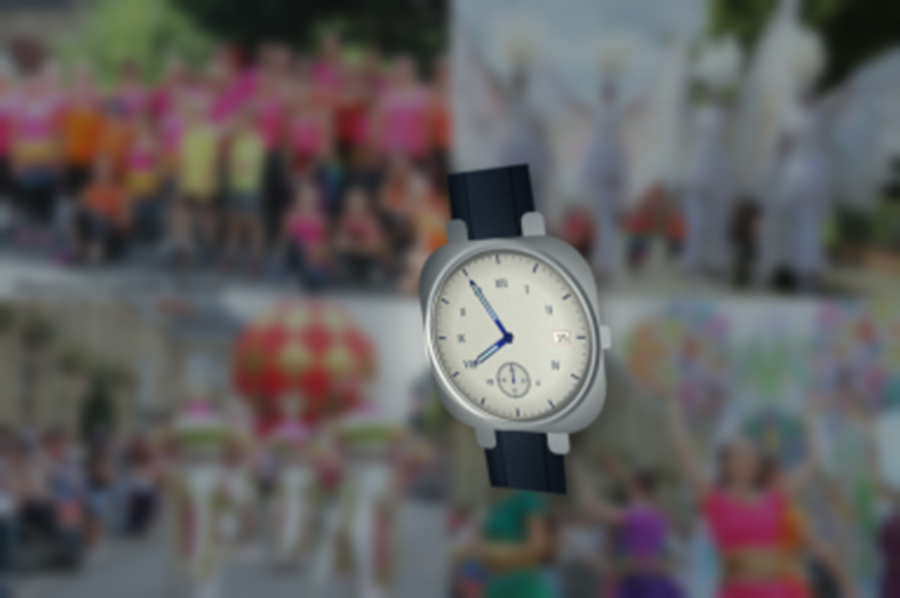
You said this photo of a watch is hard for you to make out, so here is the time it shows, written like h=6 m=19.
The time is h=7 m=55
